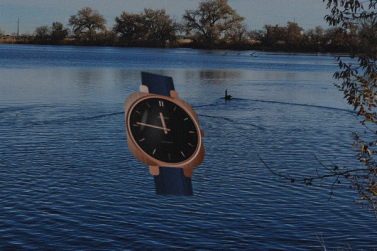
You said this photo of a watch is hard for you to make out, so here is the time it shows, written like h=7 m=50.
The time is h=11 m=46
